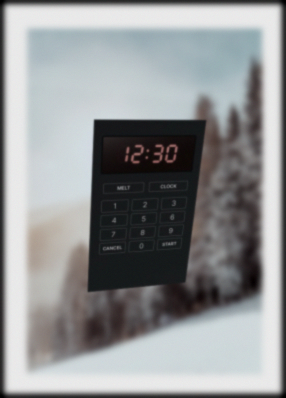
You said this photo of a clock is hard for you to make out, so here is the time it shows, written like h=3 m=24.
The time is h=12 m=30
